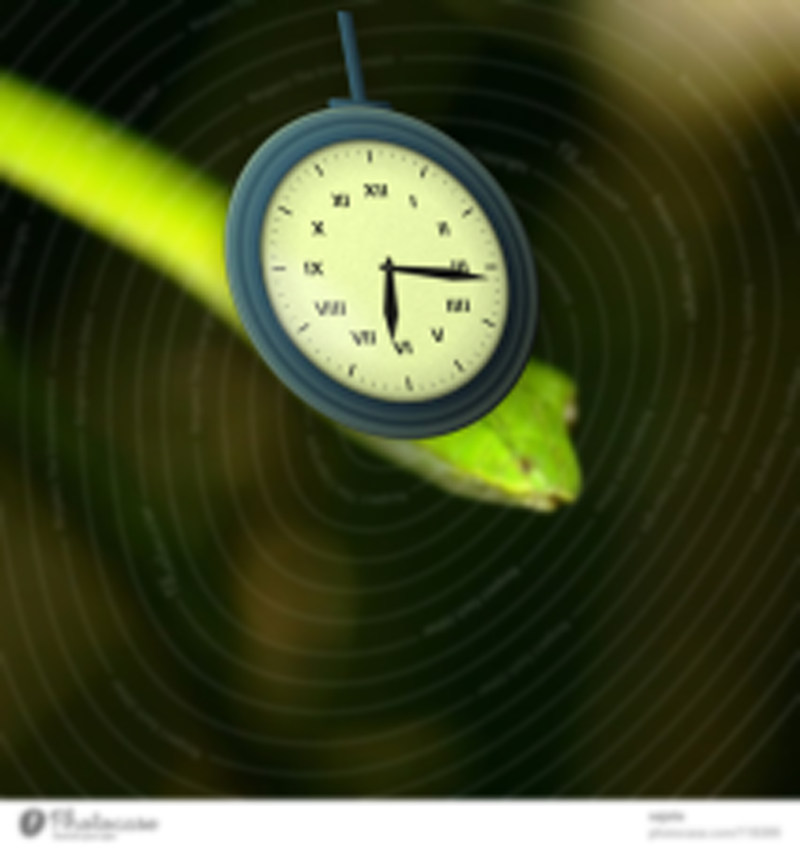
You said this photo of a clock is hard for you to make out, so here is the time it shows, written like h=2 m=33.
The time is h=6 m=16
